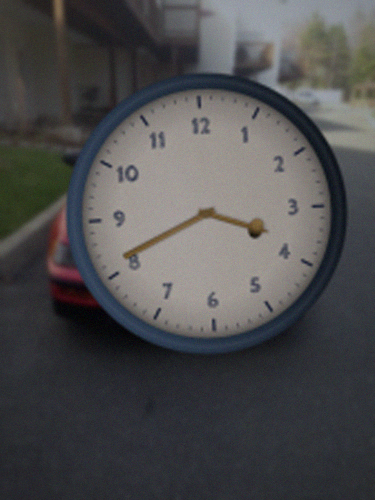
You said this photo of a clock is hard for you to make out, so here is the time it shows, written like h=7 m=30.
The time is h=3 m=41
